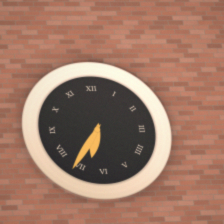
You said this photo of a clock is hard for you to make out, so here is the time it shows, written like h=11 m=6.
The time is h=6 m=36
